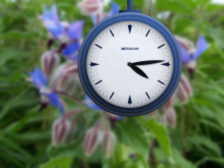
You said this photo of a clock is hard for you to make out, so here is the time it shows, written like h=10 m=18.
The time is h=4 m=14
